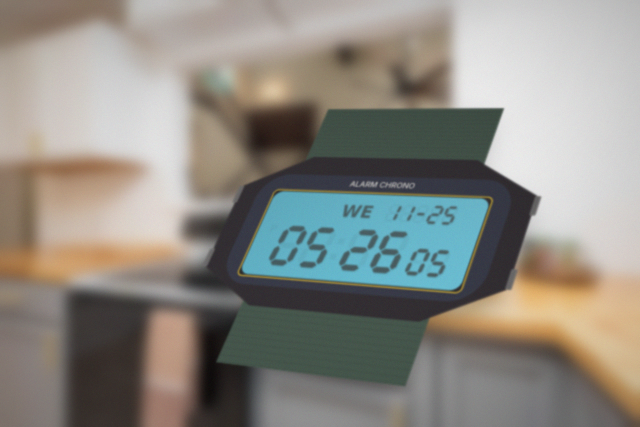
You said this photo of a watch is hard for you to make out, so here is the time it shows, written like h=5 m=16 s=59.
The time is h=5 m=26 s=5
